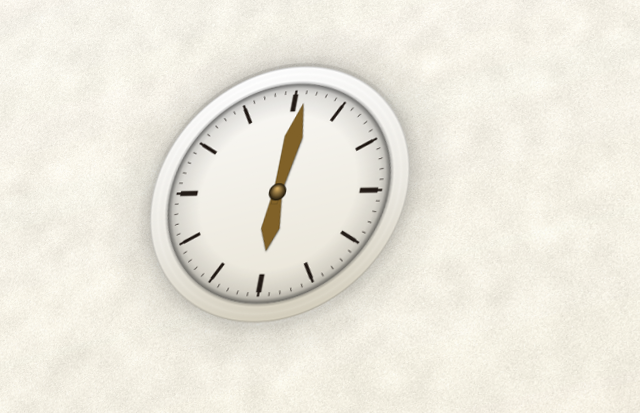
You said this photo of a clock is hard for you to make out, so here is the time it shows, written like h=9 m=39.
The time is h=6 m=1
